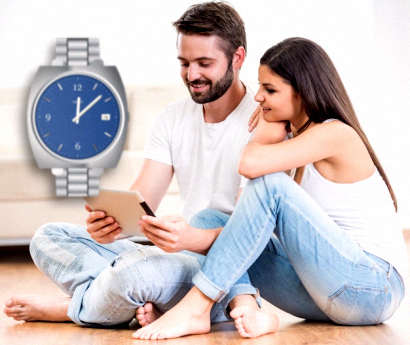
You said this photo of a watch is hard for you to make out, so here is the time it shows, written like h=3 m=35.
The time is h=12 m=8
